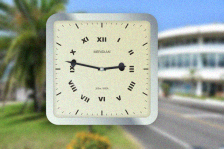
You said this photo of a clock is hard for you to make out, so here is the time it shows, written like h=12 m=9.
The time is h=2 m=47
